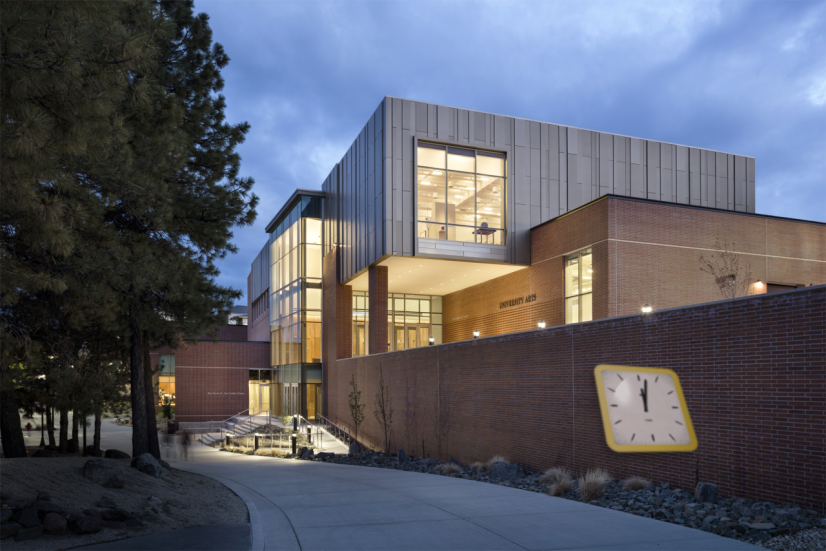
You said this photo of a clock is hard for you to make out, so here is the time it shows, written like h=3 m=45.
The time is h=12 m=2
